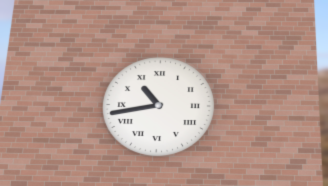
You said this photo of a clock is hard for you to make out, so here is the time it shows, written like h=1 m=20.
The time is h=10 m=43
